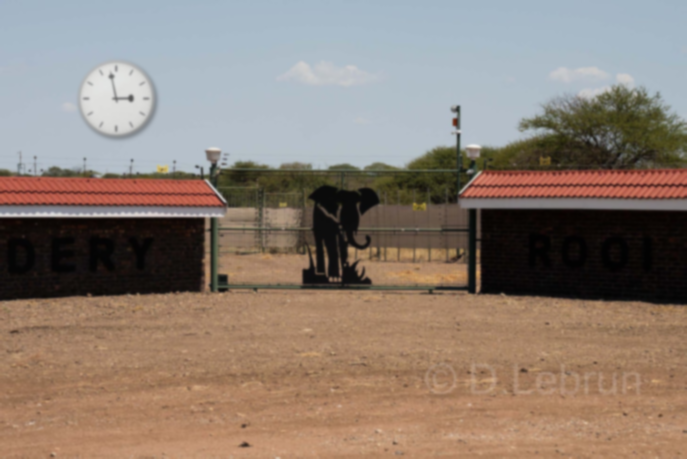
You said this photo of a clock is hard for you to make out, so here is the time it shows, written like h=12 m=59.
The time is h=2 m=58
